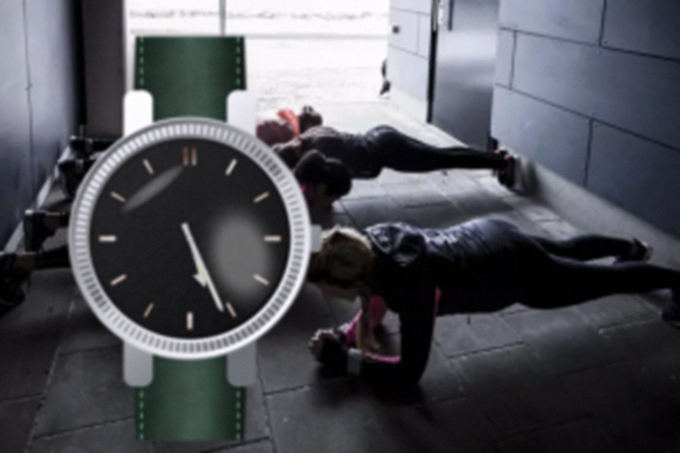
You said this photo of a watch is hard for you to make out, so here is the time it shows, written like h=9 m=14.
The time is h=5 m=26
